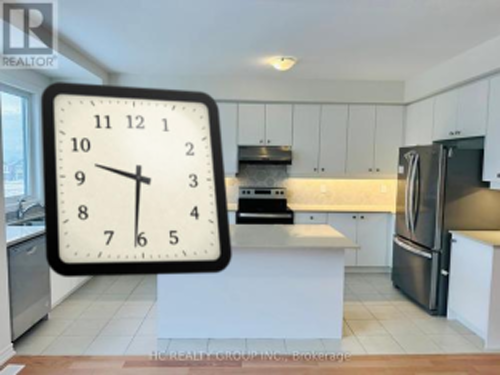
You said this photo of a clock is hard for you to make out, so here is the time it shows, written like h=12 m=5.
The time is h=9 m=31
